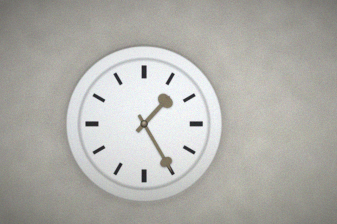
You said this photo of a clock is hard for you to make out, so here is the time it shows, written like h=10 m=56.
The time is h=1 m=25
